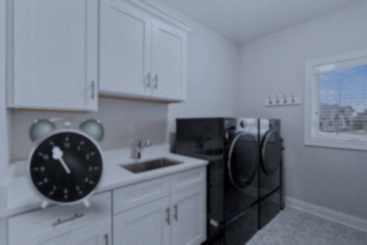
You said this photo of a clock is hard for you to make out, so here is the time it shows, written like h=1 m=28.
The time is h=10 m=55
